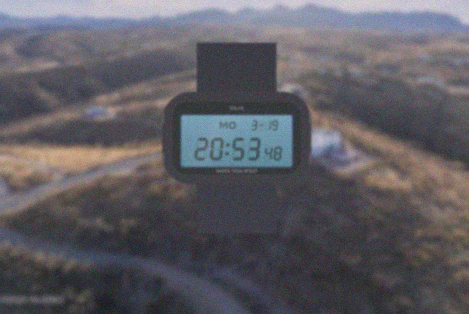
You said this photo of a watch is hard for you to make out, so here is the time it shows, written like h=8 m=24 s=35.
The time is h=20 m=53 s=48
